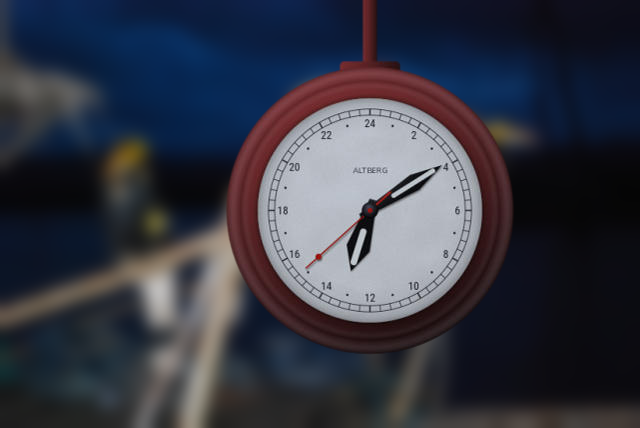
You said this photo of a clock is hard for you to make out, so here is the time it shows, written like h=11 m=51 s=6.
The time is h=13 m=9 s=38
